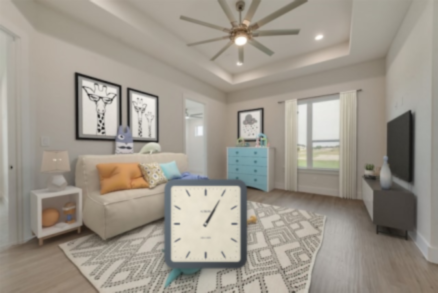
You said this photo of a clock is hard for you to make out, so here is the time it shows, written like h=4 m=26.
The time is h=1 m=5
